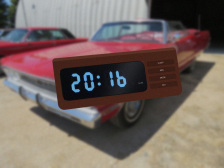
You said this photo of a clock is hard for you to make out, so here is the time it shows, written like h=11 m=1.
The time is h=20 m=16
